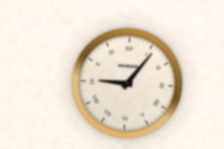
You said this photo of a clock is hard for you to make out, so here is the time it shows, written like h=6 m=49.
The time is h=9 m=6
